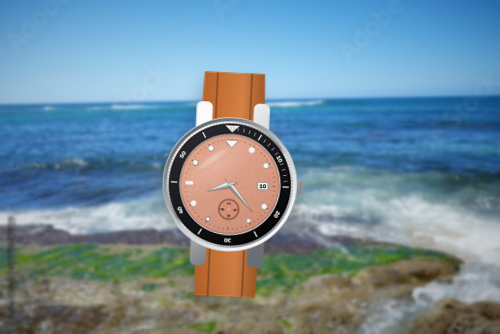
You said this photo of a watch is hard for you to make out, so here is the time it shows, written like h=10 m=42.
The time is h=8 m=23
